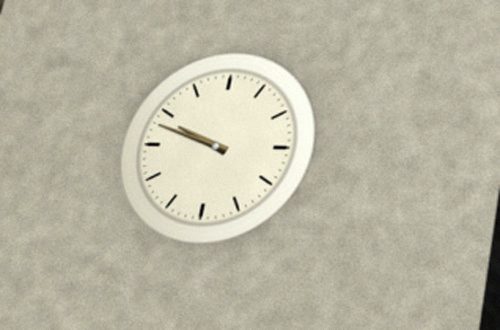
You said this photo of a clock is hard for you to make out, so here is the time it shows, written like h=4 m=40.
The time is h=9 m=48
